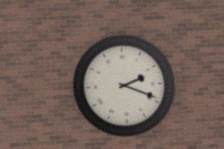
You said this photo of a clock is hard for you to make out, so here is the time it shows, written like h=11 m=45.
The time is h=2 m=19
